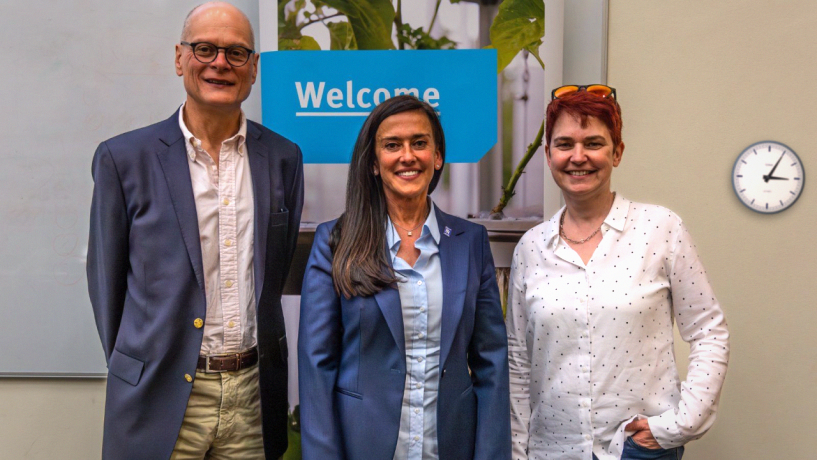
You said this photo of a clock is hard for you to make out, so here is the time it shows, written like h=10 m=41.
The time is h=3 m=5
